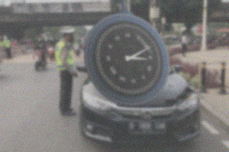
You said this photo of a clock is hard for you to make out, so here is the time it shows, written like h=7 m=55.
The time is h=3 m=11
